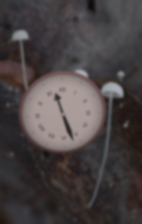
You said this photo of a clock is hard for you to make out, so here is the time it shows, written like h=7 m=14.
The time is h=11 m=27
